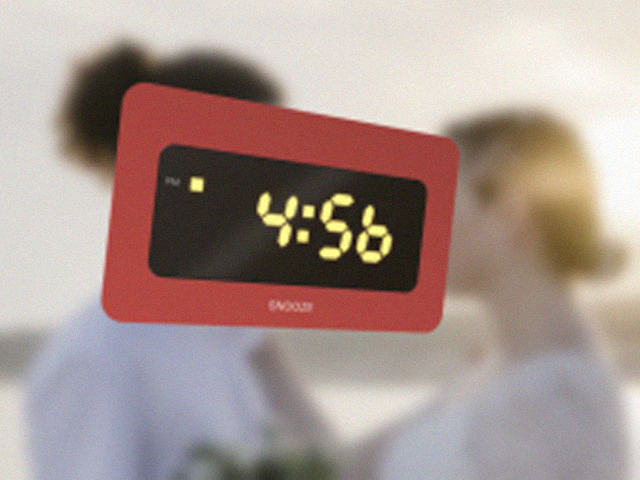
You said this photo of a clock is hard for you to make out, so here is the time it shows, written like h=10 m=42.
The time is h=4 m=56
